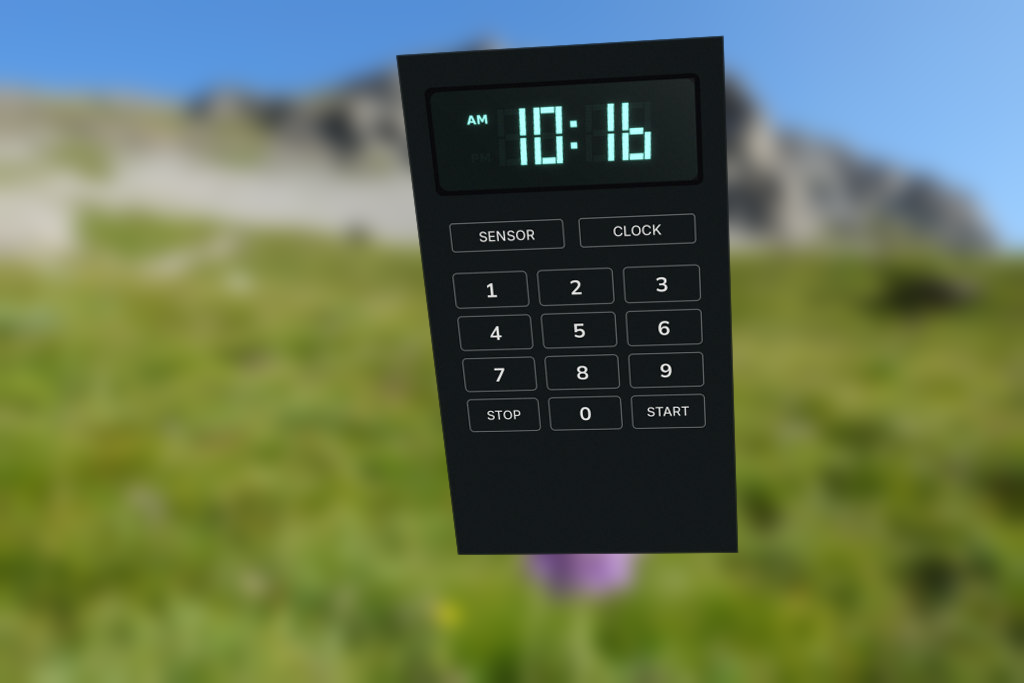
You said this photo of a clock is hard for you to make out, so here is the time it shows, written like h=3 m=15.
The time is h=10 m=16
